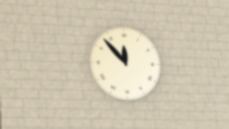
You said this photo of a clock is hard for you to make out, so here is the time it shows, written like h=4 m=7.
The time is h=11 m=53
